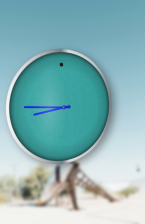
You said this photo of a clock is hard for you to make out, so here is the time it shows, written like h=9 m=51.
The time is h=8 m=46
